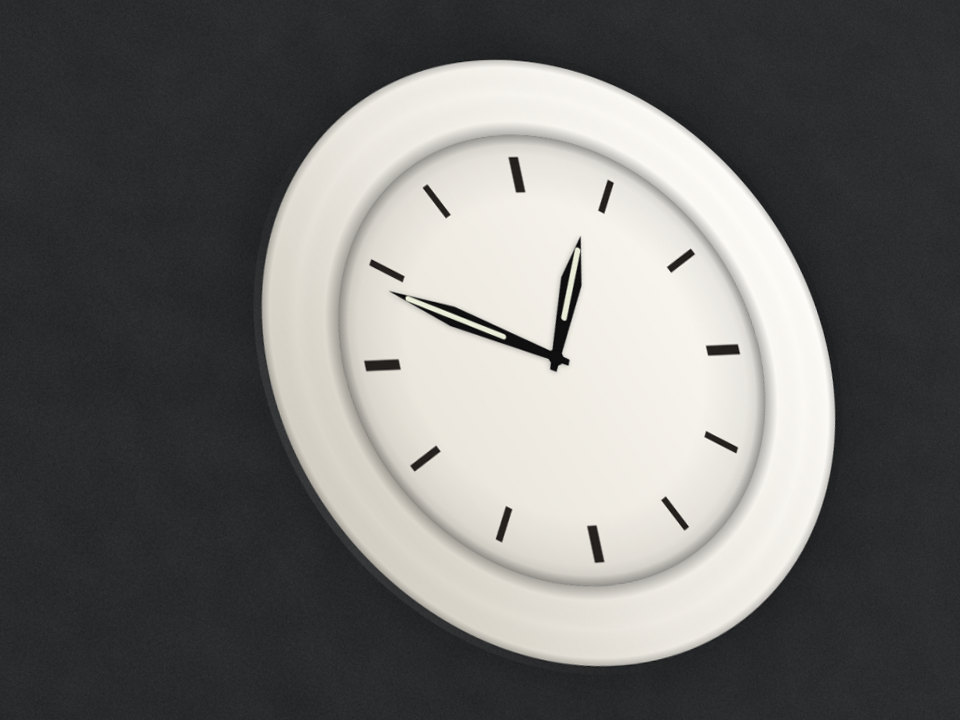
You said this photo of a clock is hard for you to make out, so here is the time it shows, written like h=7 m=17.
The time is h=12 m=49
